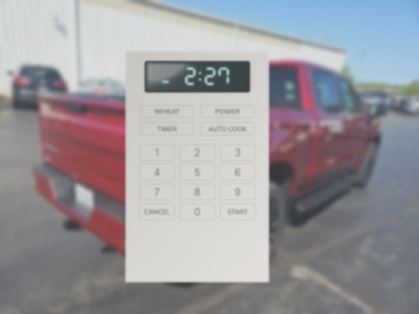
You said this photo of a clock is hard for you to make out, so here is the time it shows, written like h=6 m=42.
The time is h=2 m=27
